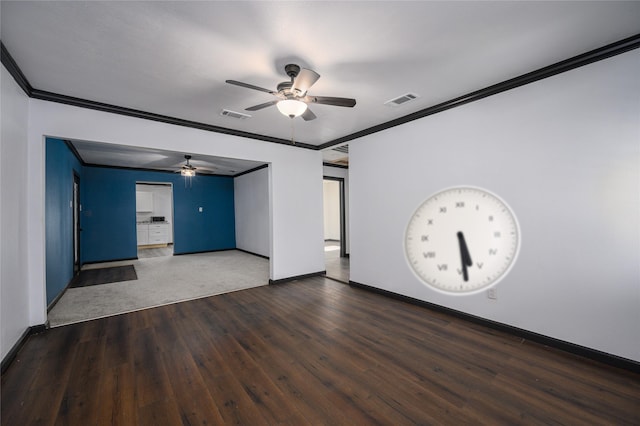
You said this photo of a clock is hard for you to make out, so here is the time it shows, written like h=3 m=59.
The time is h=5 m=29
